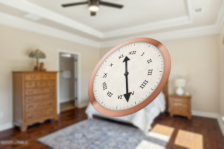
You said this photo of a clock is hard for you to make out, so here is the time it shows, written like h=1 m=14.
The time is h=11 m=27
